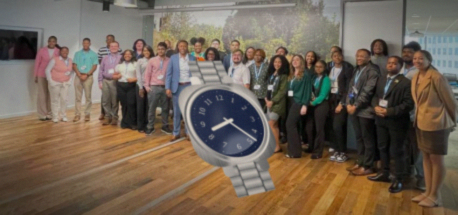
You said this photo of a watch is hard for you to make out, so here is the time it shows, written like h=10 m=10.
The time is h=8 m=23
